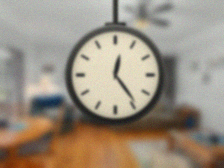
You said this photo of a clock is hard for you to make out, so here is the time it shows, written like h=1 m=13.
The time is h=12 m=24
